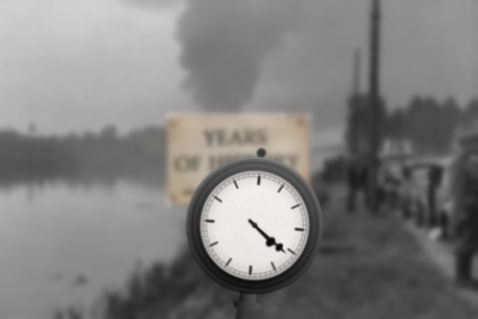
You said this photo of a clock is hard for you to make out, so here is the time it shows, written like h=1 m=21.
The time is h=4 m=21
